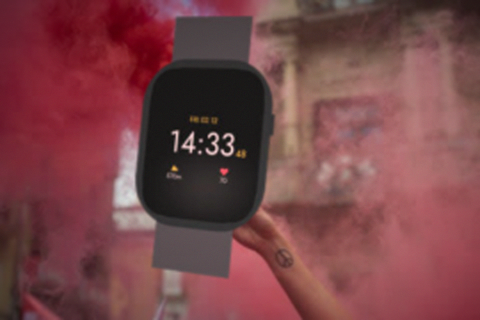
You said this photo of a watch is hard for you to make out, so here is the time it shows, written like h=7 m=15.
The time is h=14 m=33
